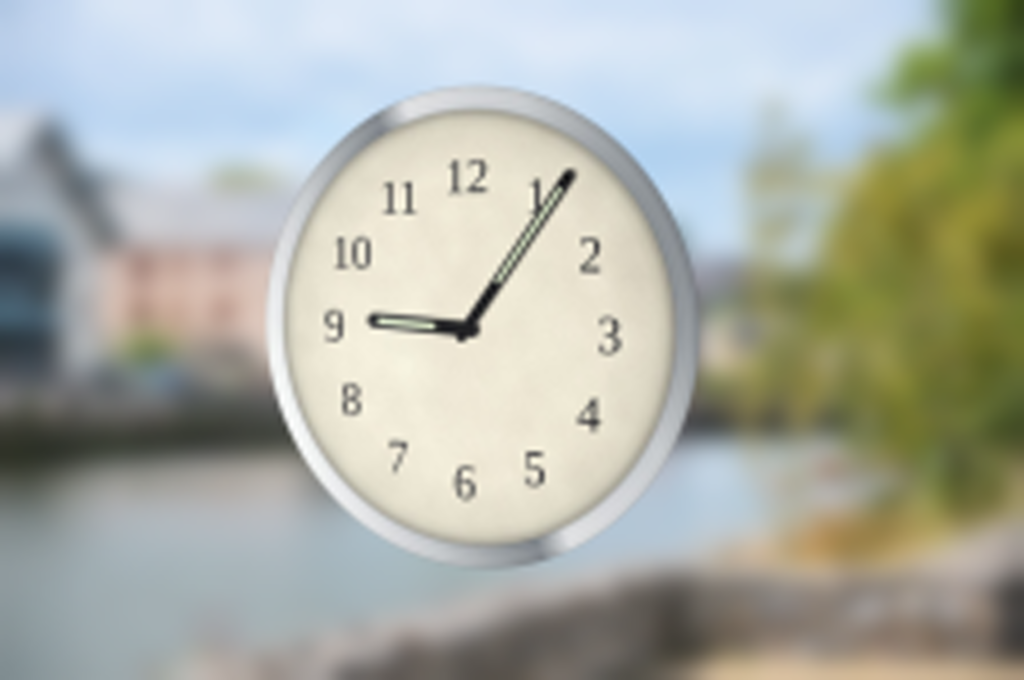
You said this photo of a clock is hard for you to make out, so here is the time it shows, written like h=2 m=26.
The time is h=9 m=6
